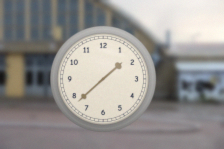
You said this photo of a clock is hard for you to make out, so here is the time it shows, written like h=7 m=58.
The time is h=1 m=38
